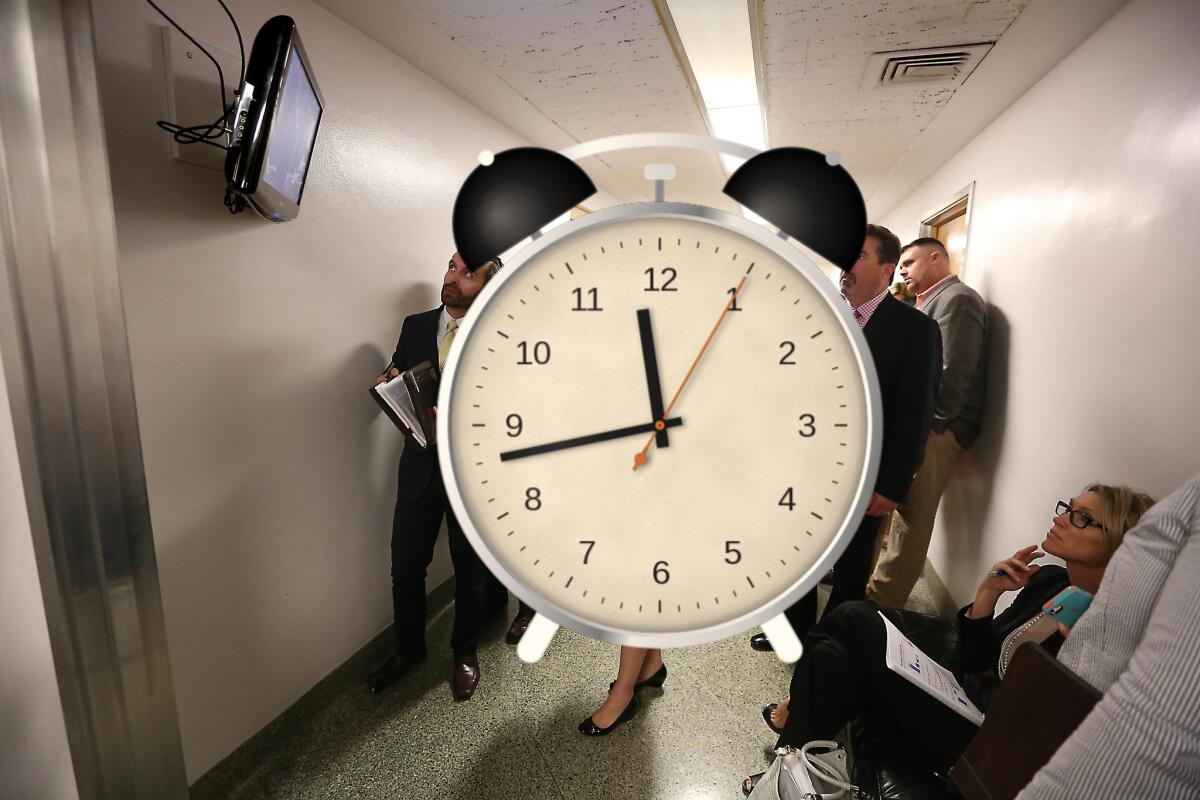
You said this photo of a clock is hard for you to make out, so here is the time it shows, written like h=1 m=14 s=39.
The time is h=11 m=43 s=5
